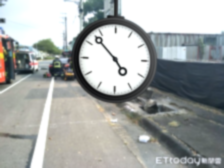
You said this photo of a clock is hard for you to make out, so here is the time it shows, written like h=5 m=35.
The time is h=4 m=53
